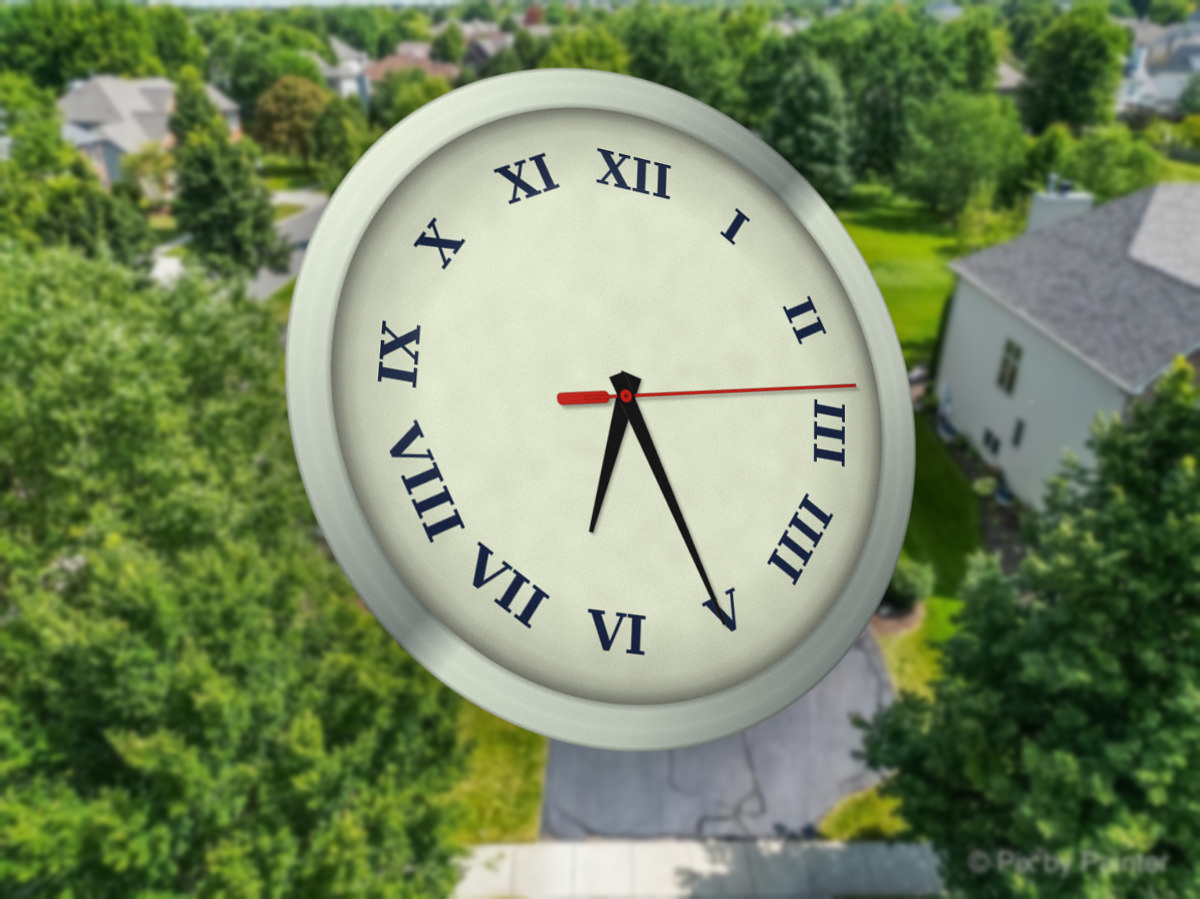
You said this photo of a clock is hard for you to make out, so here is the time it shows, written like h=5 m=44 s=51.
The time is h=6 m=25 s=13
